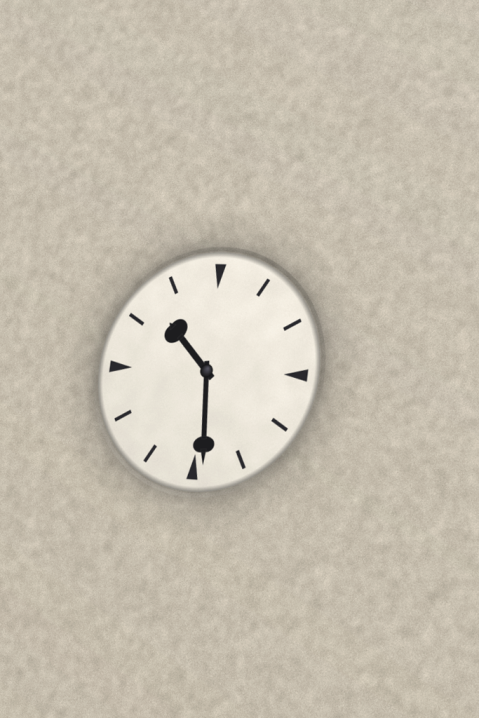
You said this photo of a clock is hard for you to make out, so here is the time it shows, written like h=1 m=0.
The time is h=10 m=29
